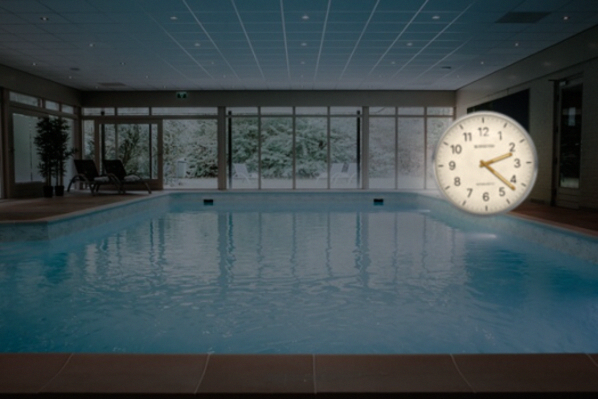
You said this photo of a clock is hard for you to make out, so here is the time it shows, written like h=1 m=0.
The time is h=2 m=22
